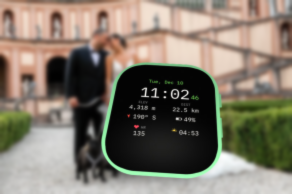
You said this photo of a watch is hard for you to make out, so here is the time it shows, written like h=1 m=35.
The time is h=11 m=2
